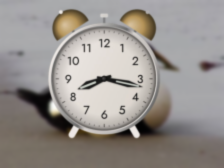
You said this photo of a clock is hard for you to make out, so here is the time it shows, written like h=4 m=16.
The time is h=8 m=17
